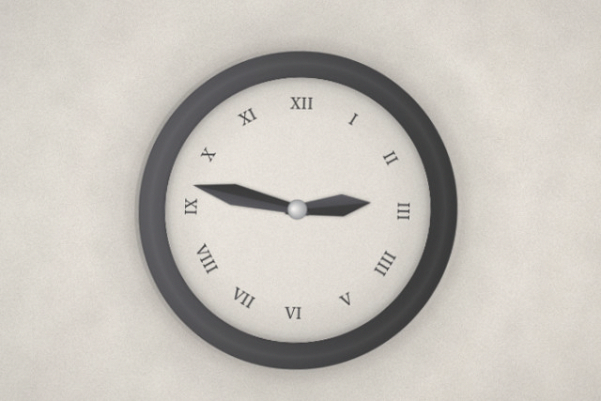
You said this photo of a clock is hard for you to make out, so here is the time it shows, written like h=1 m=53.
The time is h=2 m=47
